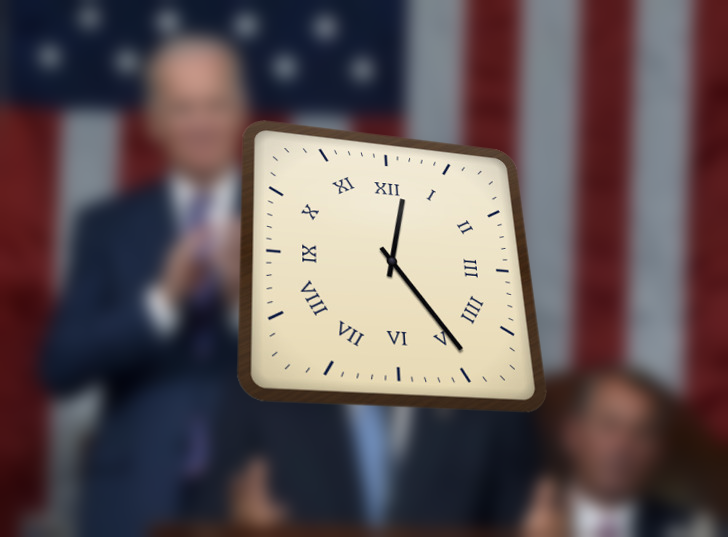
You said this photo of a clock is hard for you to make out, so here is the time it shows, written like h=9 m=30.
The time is h=12 m=24
